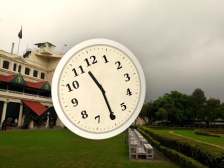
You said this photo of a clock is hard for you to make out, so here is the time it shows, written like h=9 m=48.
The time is h=11 m=30
